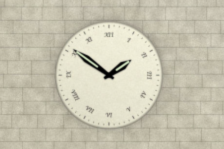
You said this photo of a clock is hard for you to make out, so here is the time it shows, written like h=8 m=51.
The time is h=1 m=51
